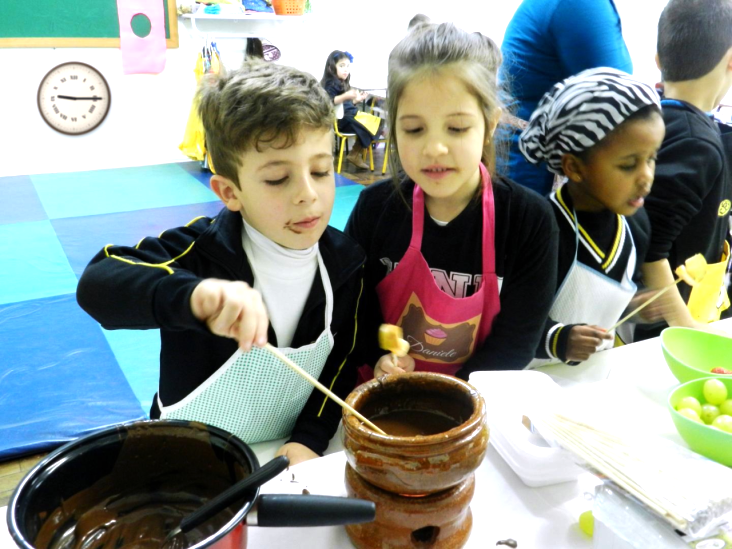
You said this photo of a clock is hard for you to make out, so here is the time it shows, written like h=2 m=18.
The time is h=9 m=15
